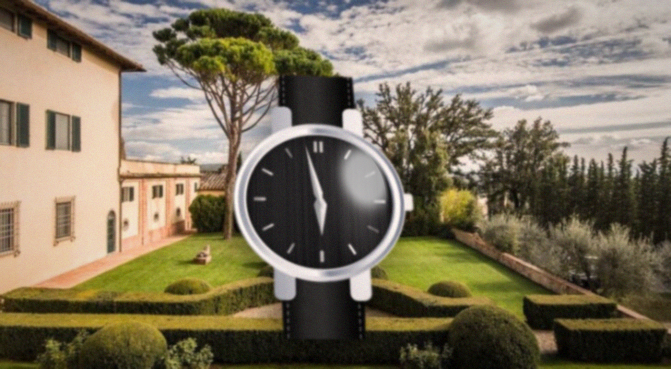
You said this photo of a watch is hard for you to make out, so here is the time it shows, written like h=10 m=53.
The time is h=5 m=58
